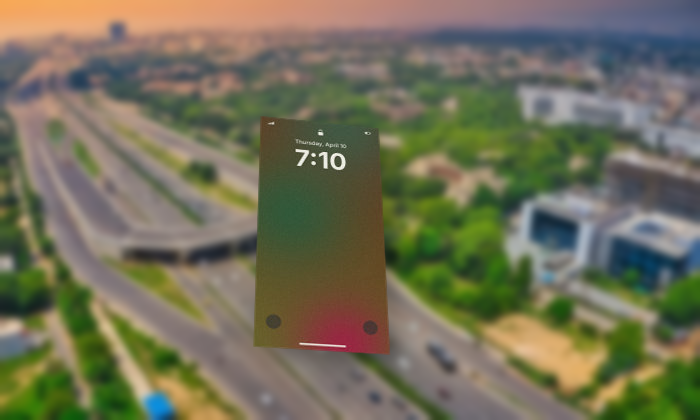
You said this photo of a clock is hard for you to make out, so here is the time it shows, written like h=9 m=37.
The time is h=7 m=10
